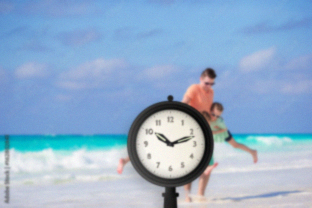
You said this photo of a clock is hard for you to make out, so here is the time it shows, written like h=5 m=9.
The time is h=10 m=12
